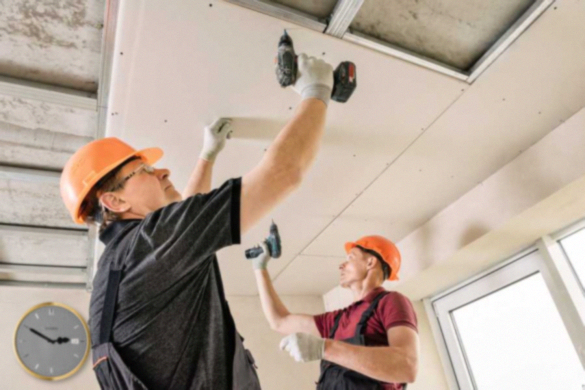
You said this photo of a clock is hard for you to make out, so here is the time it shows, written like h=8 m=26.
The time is h=2 m=50
